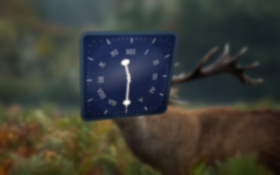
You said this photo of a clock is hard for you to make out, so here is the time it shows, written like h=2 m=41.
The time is h=11 m=30
